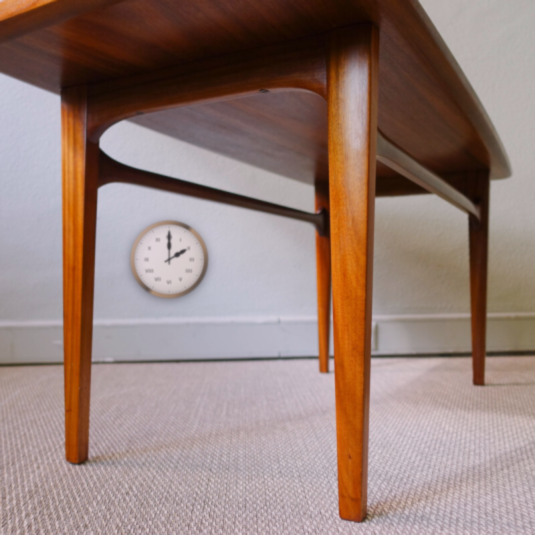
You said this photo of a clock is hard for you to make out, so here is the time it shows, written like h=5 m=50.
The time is h=2 m=0
